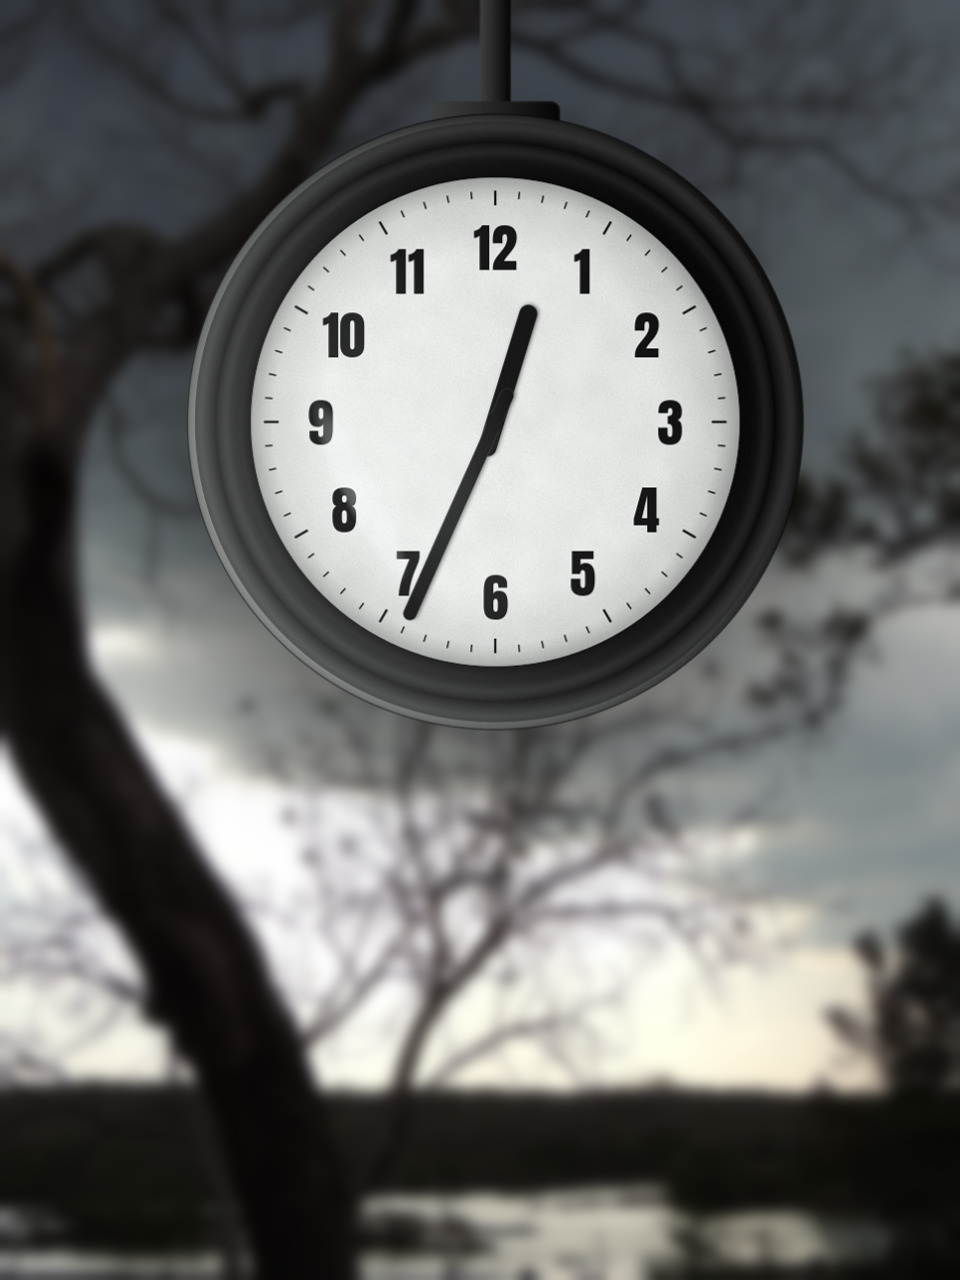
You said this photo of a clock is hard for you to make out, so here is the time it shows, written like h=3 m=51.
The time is h=12 m=34
